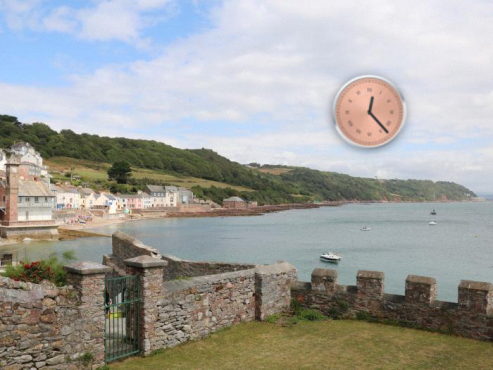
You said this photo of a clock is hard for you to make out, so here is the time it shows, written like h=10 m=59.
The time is h=12 m=23
